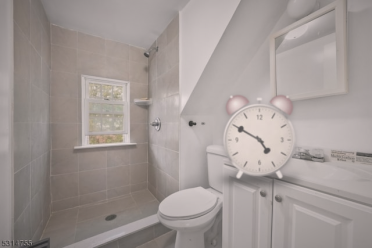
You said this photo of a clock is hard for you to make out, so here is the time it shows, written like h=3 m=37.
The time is h=4 m=50
